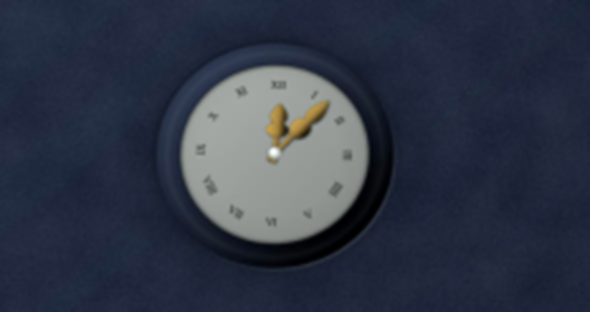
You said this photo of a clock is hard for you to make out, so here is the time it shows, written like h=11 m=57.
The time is h=12 m=7
